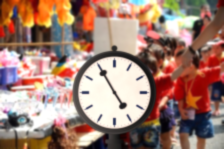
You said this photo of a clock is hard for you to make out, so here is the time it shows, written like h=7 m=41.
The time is h=4 m=55
